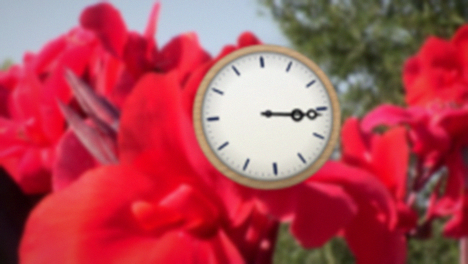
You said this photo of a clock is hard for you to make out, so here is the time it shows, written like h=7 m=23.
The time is h=3 m=16
